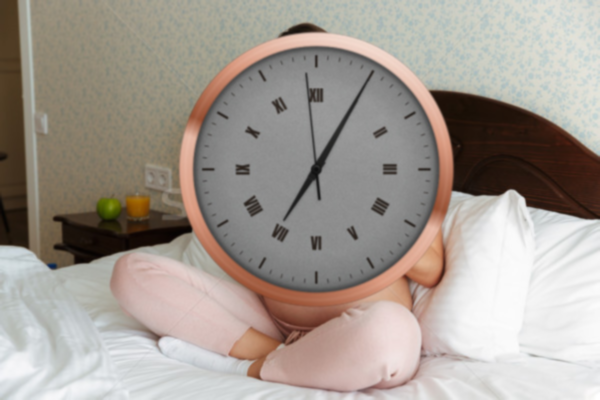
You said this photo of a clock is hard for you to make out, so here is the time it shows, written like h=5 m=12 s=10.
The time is h=7 m=4 s=59
